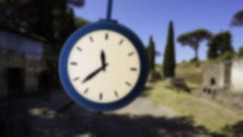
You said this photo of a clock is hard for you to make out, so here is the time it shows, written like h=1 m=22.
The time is h=11 m=38
